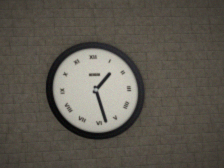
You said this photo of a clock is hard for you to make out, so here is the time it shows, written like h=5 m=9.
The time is h=1 m=28
